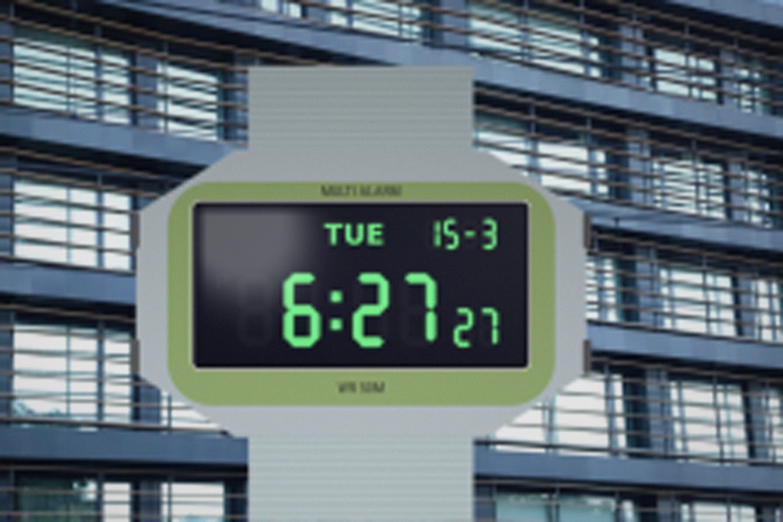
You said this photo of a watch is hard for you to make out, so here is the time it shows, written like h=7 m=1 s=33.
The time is h=6 m=27 s=27
